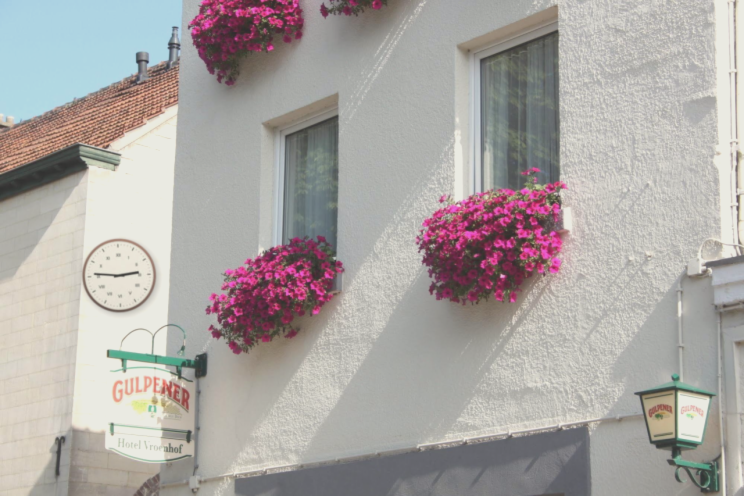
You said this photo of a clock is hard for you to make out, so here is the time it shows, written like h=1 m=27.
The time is h=2 m=46
